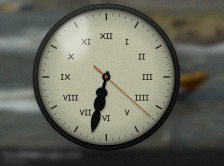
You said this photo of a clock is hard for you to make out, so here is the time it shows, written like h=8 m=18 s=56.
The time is h=6 m=32 s=22
